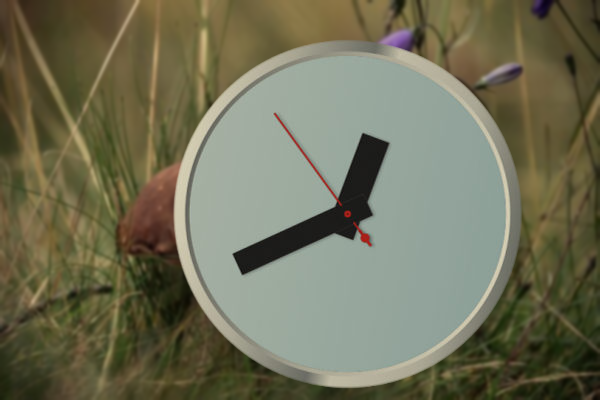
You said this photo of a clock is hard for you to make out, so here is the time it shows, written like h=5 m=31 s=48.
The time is h=12 m=40 s=54
